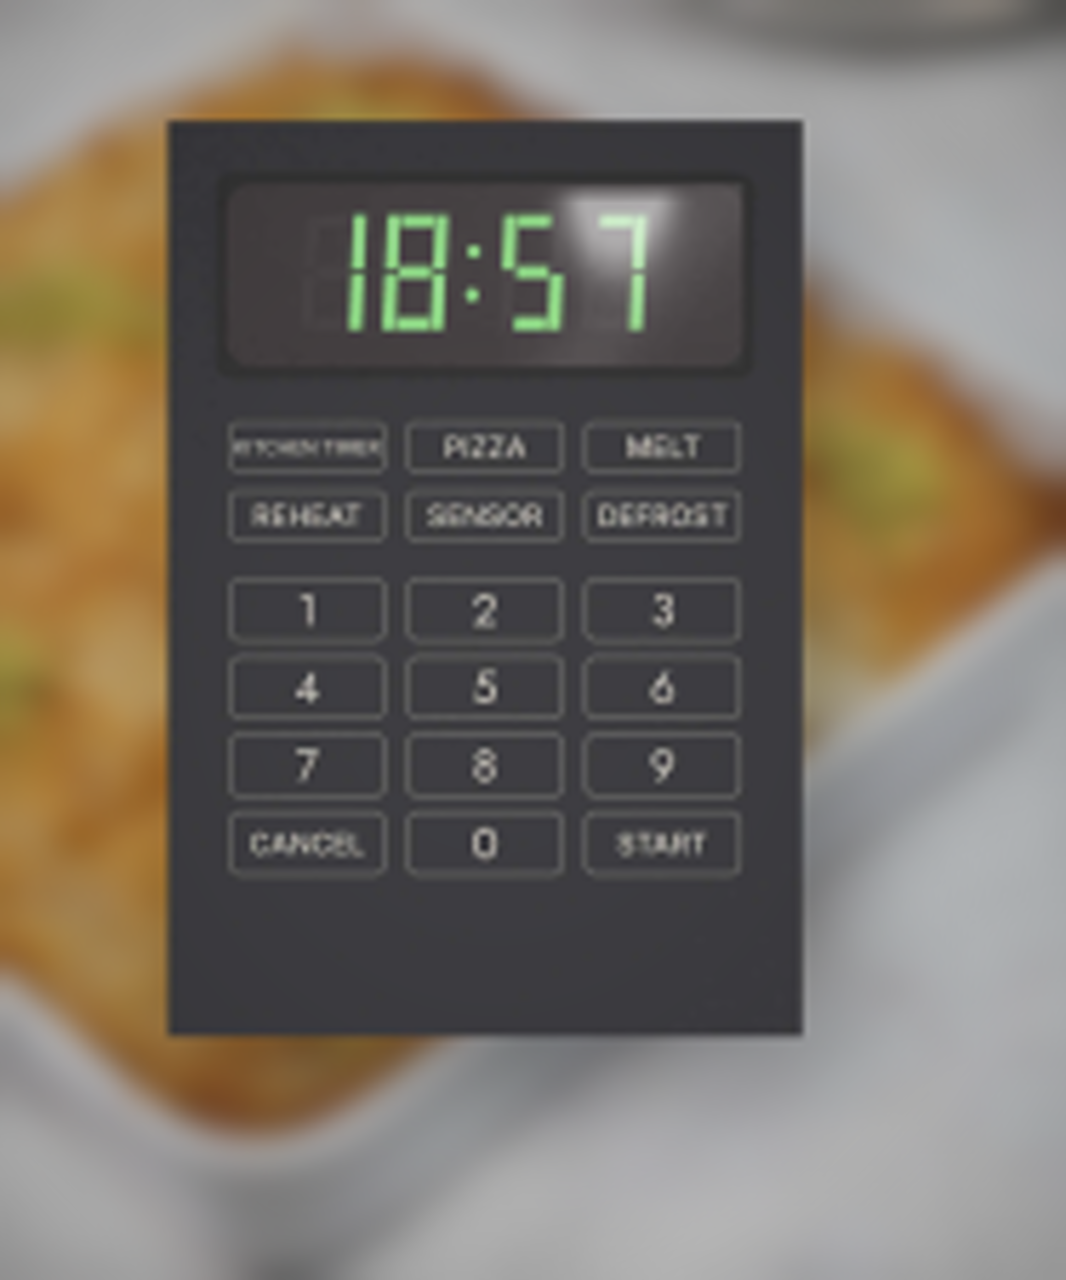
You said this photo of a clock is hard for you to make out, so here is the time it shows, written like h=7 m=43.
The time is h=18 m=57
